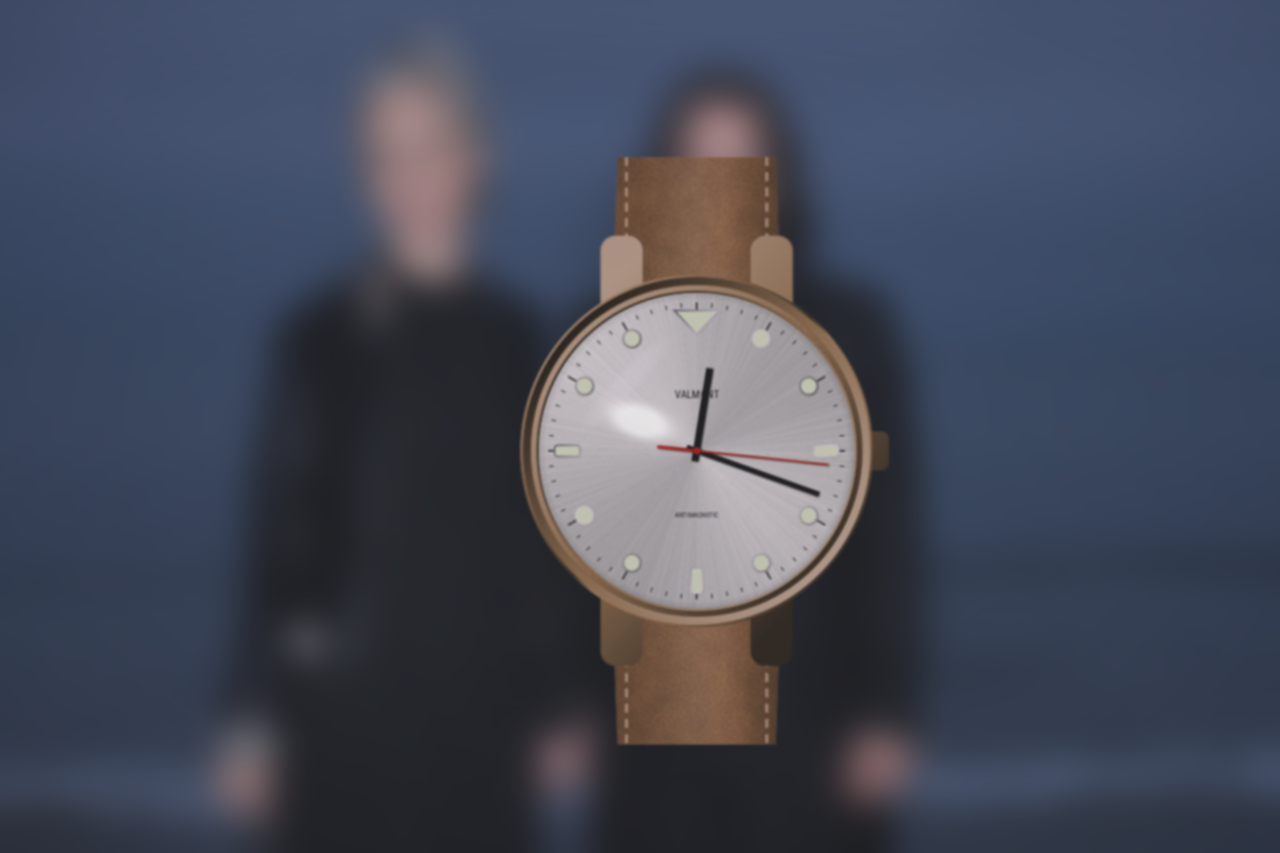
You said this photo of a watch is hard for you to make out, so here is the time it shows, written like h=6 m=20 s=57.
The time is h=12 m=18 s=16
